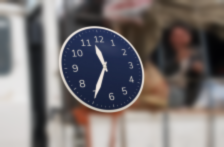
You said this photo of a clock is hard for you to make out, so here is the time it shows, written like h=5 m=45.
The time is h=11 m=35
